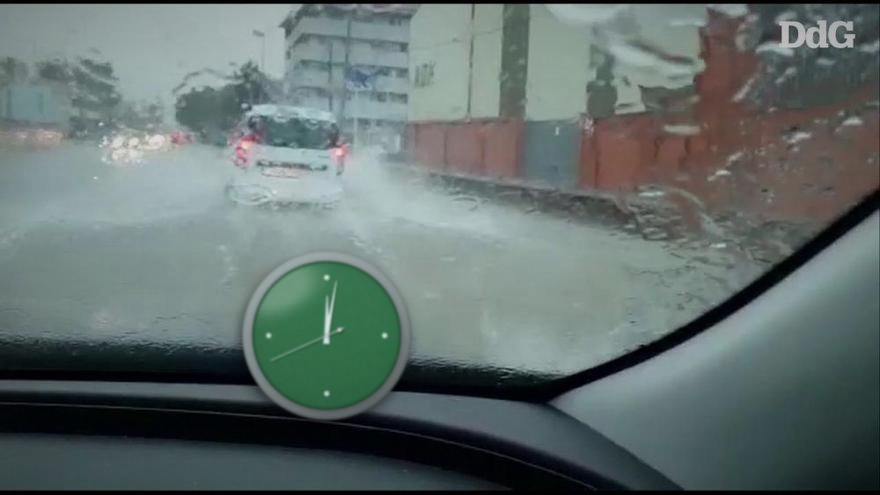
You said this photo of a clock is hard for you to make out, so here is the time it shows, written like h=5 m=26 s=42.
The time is h=12 m=1 s=41
